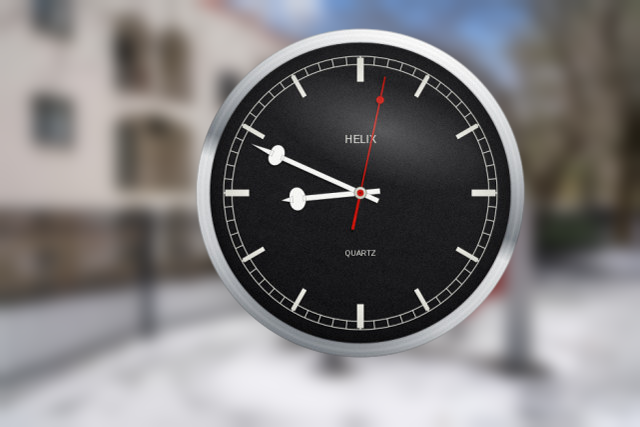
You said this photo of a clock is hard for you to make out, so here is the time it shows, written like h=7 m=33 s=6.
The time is h=8 m=49 s=2
